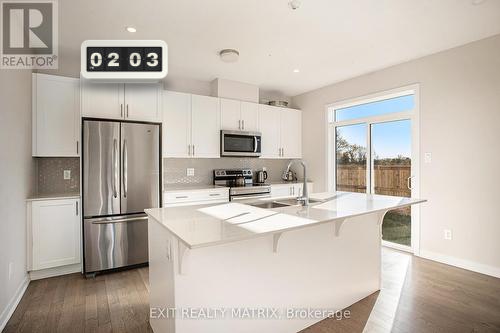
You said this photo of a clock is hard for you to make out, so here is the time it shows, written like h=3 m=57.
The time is h=2 m=3
